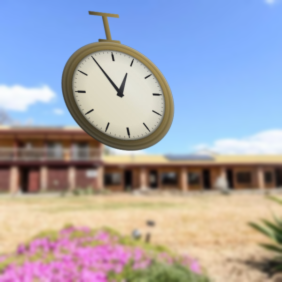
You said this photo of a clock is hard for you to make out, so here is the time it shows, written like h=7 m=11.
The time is h=12 m=55
